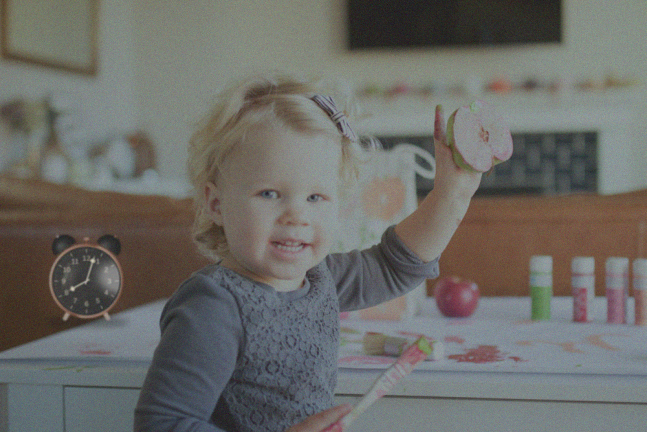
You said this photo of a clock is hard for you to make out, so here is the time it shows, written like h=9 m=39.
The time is h=8 m=3
